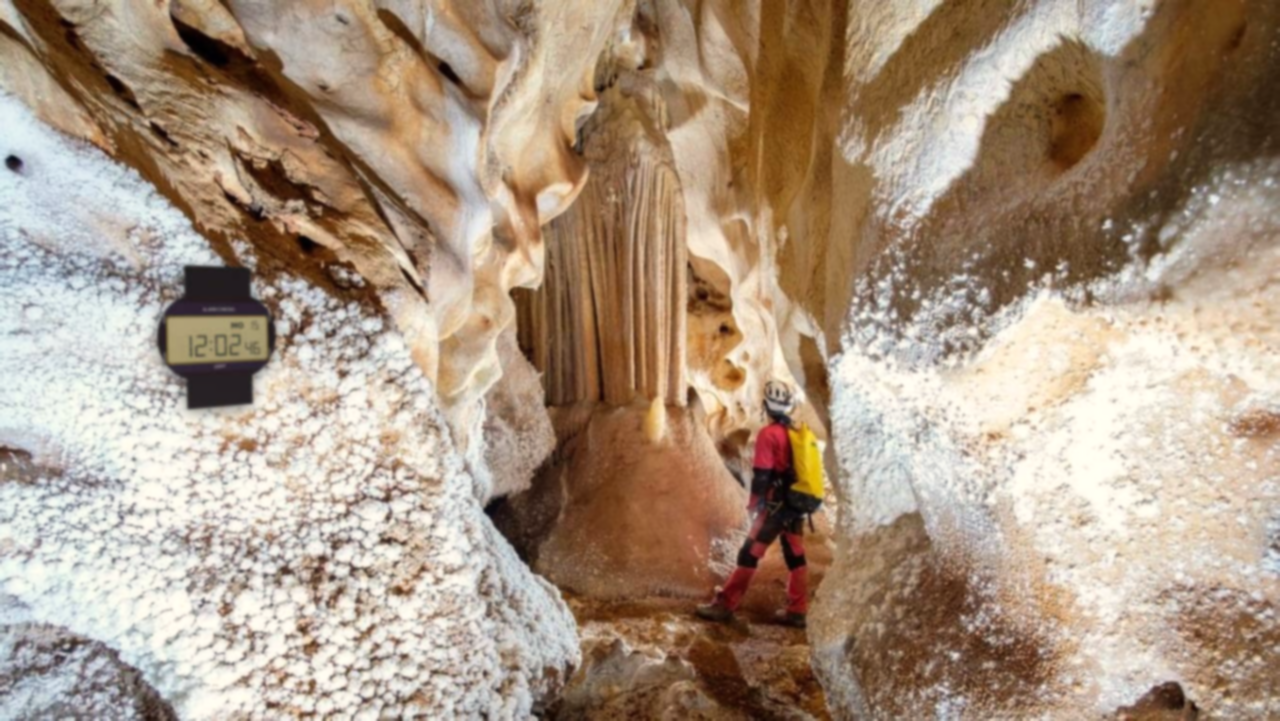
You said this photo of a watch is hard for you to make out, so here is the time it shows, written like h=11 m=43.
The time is h=12 m=2
